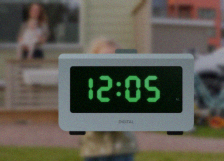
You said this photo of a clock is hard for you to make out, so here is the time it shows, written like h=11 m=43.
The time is h=12 m=5
